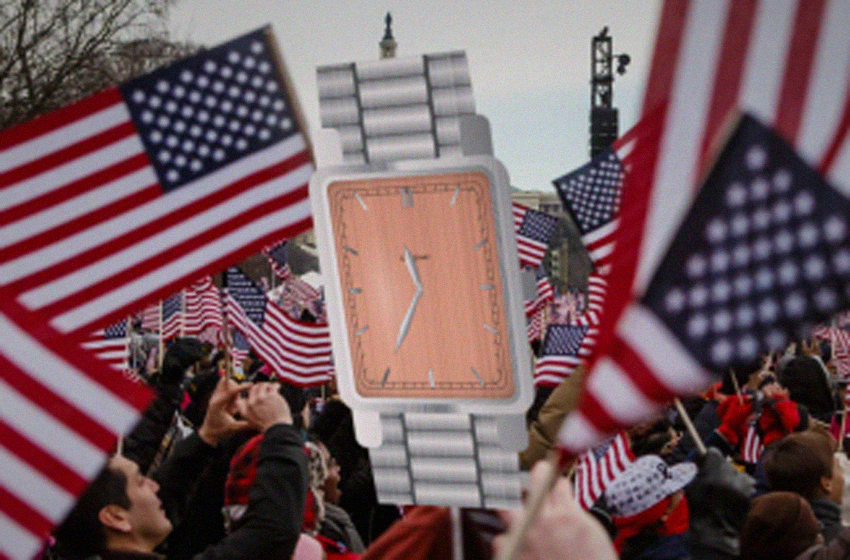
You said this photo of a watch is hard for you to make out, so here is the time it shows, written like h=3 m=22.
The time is h=11 m=35
